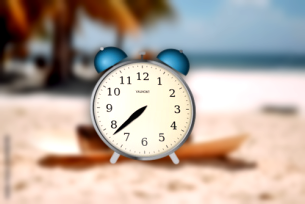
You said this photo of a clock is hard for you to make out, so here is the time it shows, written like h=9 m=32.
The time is h=7 m=38
